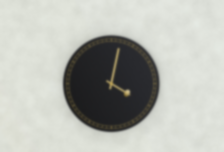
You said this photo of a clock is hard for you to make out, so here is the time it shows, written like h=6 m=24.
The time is h=4 m=2
